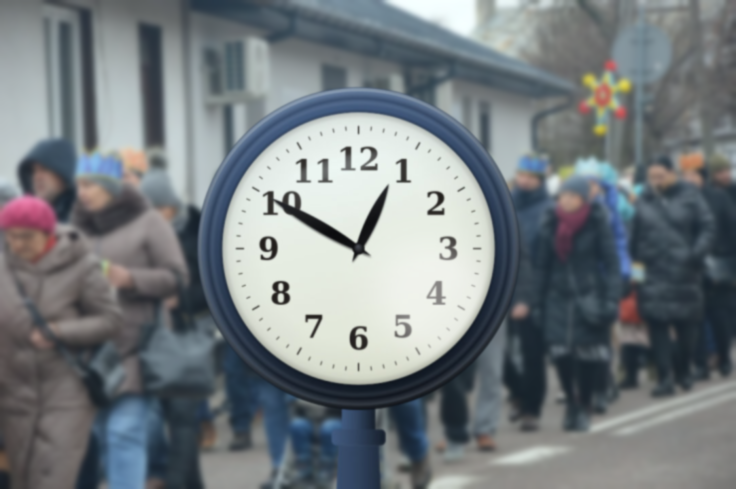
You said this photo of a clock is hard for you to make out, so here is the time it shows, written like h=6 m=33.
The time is h=12 m=50
